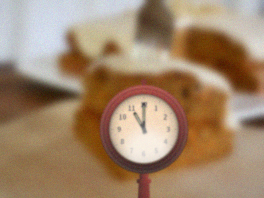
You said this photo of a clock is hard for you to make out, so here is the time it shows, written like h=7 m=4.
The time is h=11 m=0
